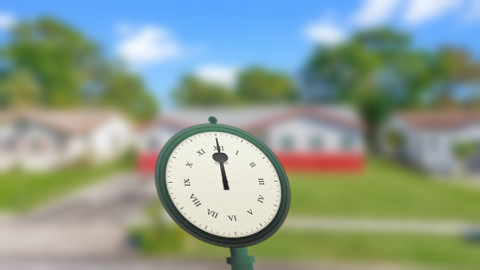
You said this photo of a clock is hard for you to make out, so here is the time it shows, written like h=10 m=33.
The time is h=12 m=0
